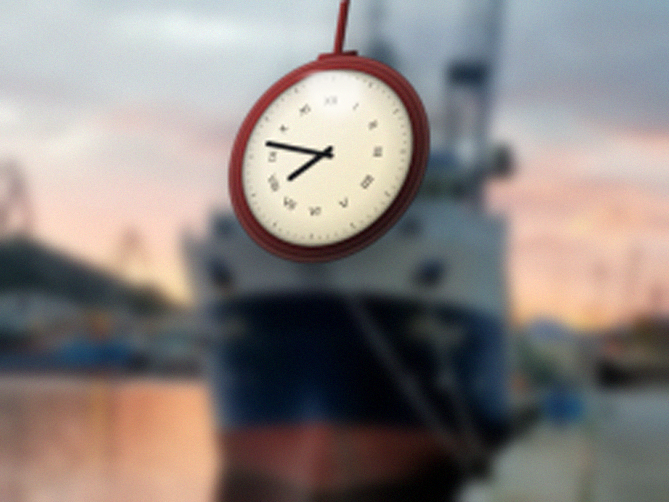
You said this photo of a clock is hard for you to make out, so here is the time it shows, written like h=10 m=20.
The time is h=7 m=47
